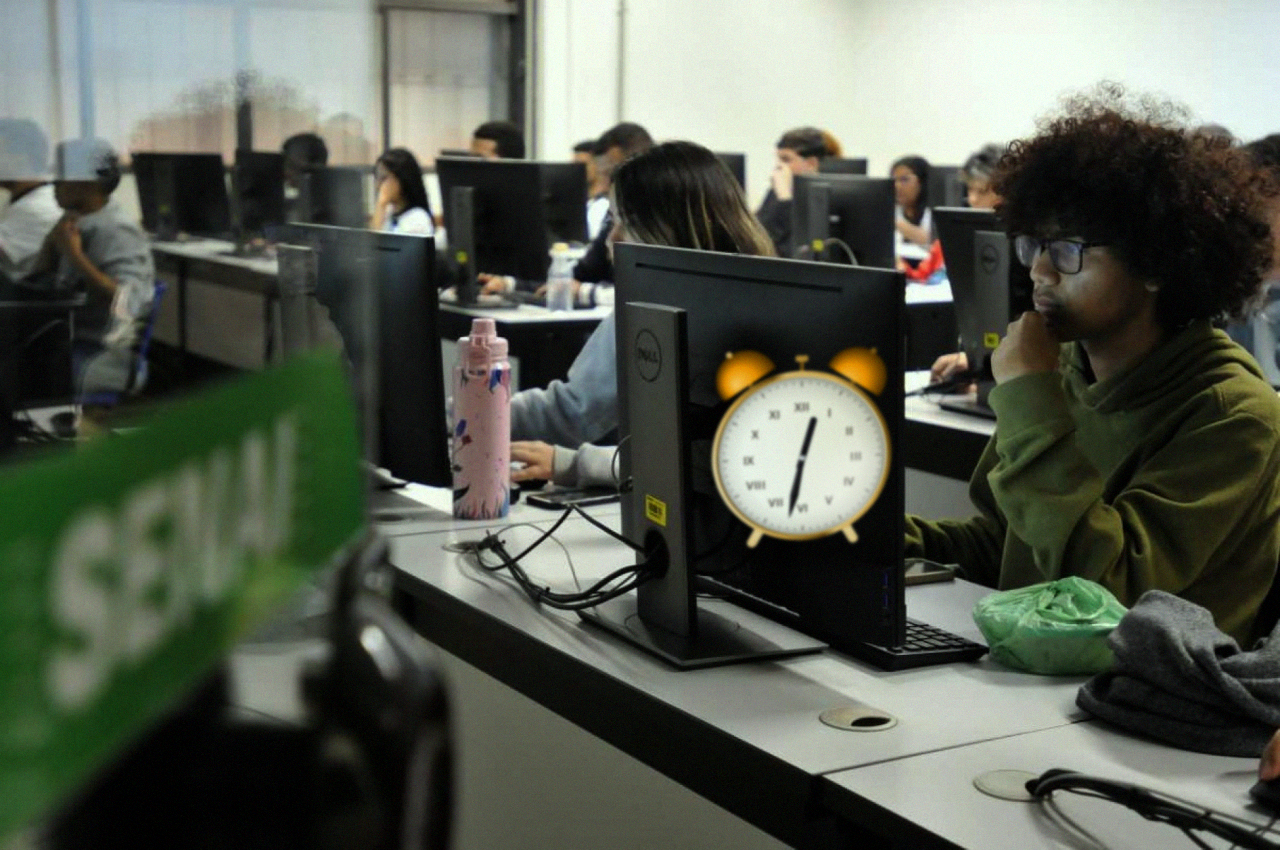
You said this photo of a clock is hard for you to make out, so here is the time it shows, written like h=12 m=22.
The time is h=12 m=32
